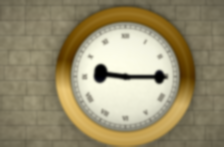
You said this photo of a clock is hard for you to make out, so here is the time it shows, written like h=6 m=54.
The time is h=9 m=15
